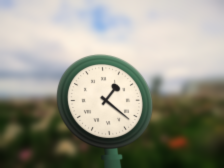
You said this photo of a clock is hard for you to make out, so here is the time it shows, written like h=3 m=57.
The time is h=1 m=22
